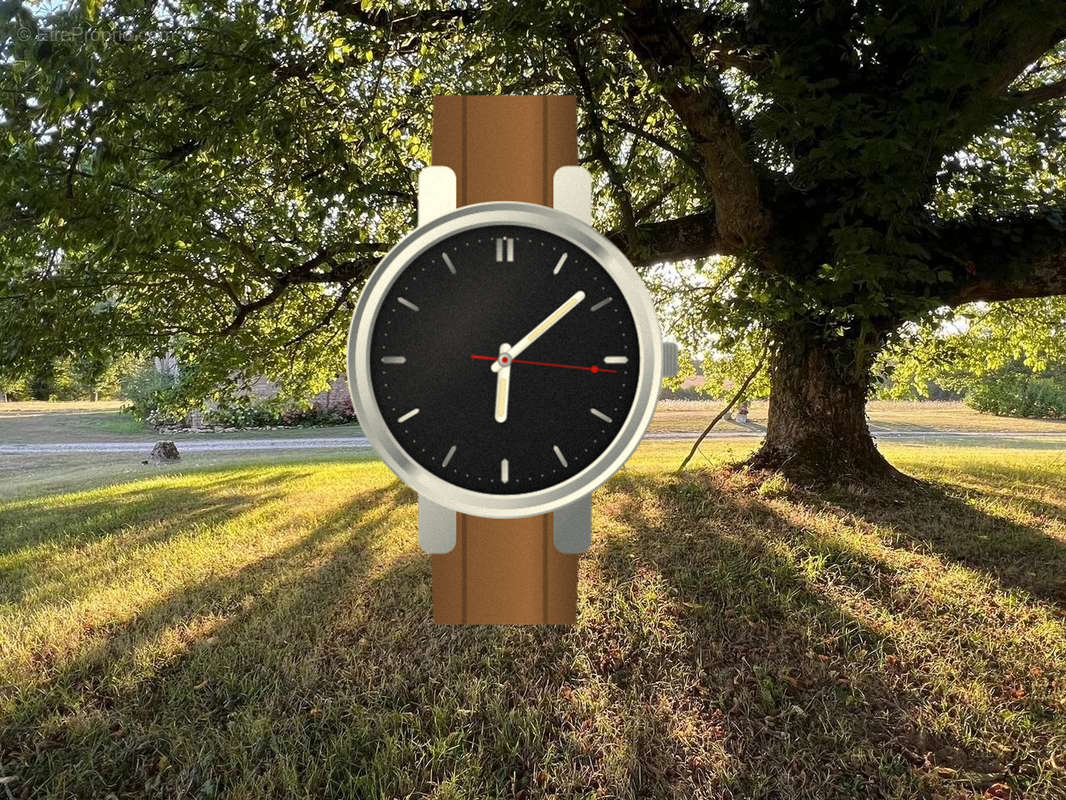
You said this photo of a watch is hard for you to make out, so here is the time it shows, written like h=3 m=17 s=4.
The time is h=6 m=8 s=16
